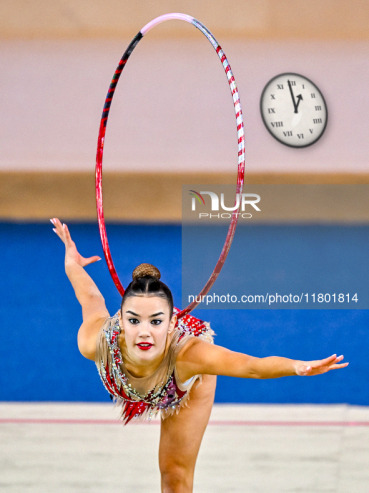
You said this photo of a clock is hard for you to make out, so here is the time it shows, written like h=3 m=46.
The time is h=12 m=59
